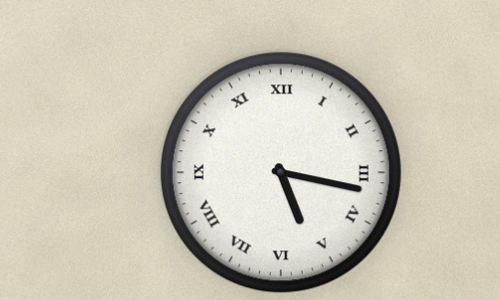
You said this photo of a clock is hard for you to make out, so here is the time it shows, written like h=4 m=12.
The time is h=5 m=17
